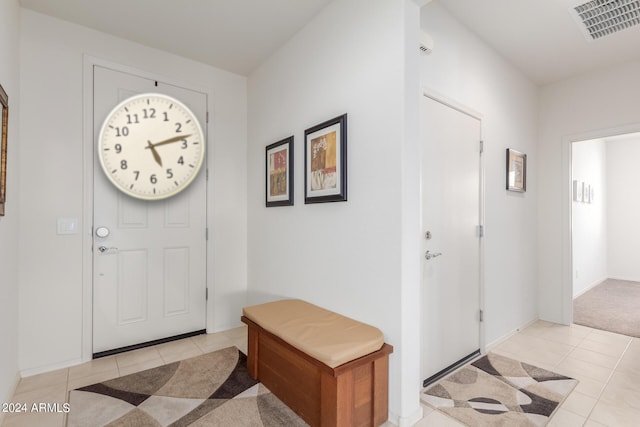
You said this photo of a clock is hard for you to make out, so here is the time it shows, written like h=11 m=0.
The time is h=5 m=13
